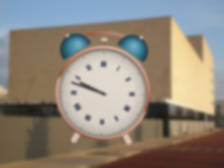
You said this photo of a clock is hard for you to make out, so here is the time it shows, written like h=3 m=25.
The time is h=9 m=48
